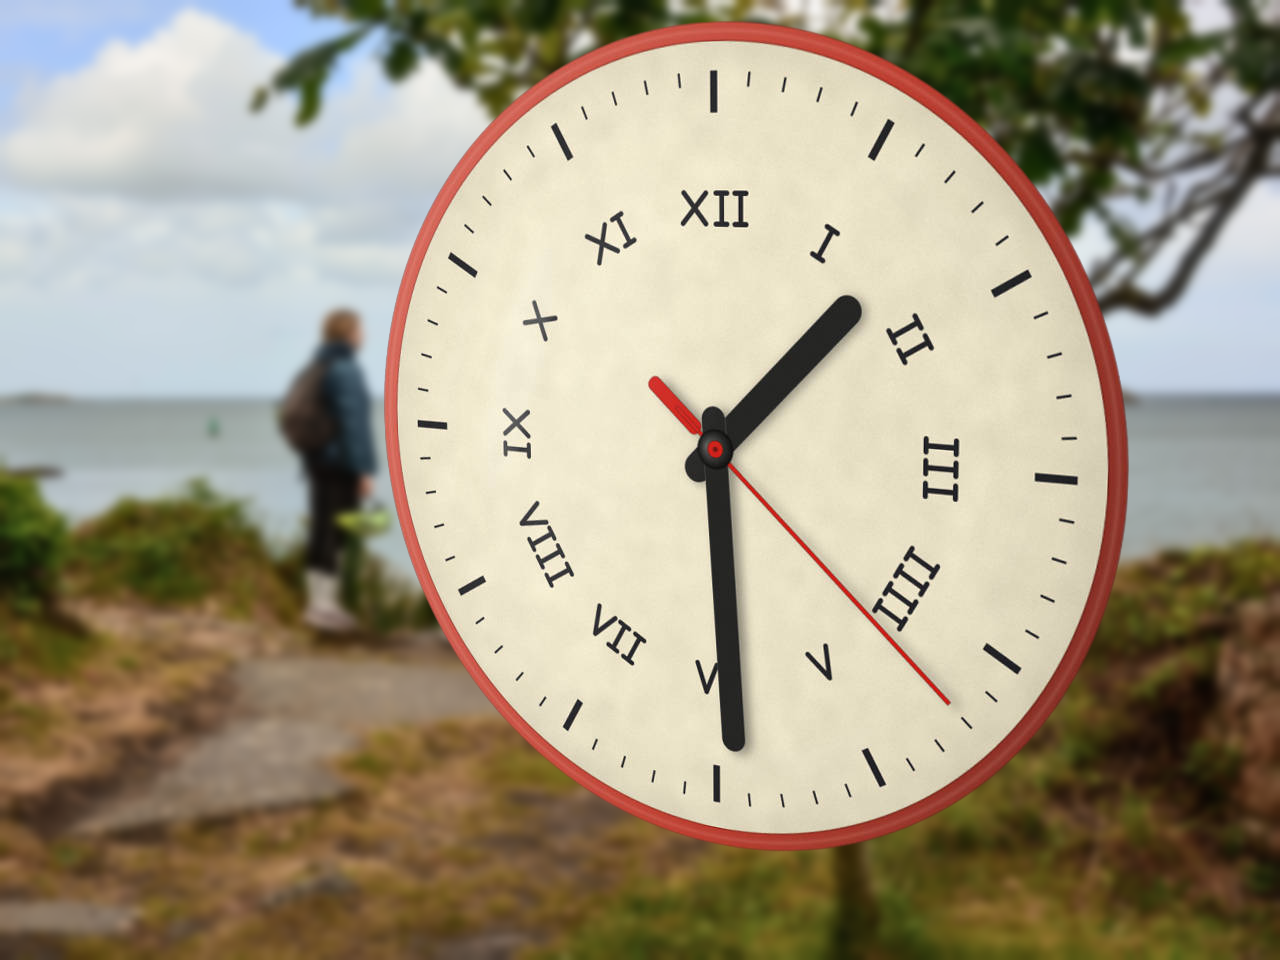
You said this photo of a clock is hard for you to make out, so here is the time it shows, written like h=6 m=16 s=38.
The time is h=1 m=29 s=22
